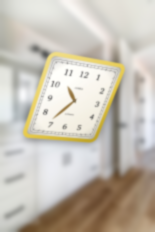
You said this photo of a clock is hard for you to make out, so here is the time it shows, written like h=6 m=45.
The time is h=10 m=36
